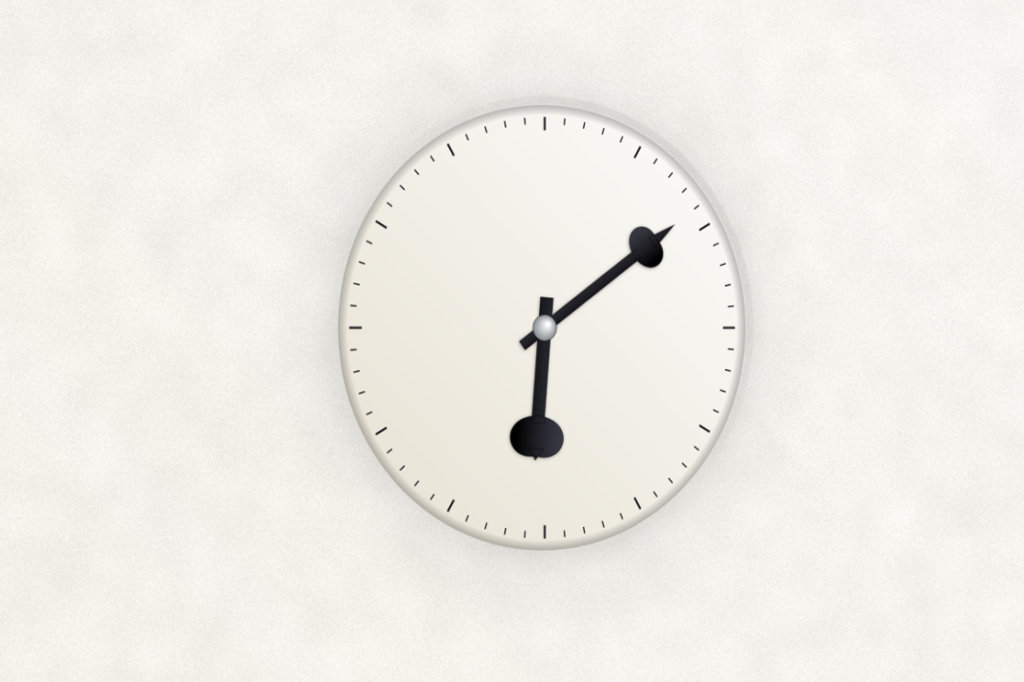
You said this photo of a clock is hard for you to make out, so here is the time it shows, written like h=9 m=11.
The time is h=6 m=9
